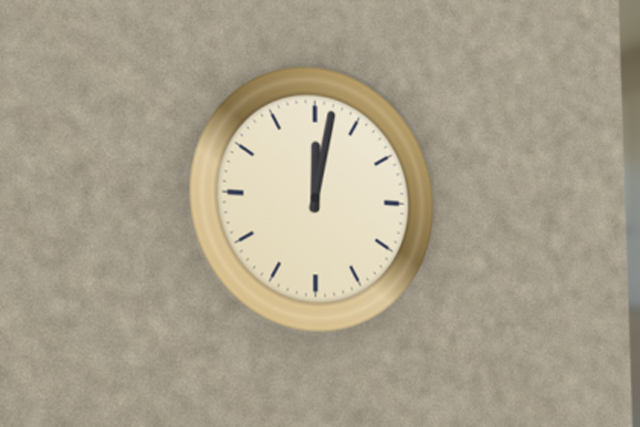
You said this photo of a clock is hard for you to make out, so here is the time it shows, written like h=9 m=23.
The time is h=12 m=2
